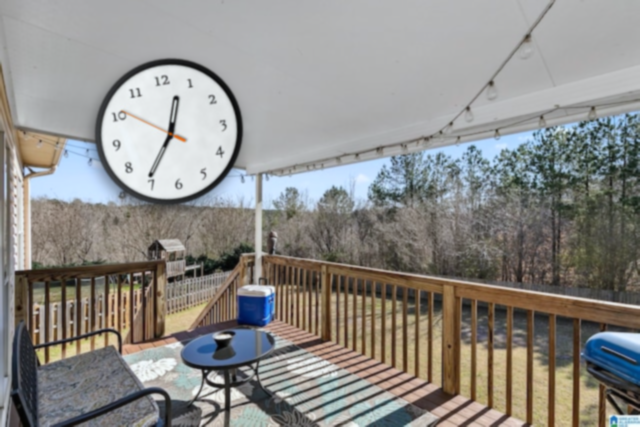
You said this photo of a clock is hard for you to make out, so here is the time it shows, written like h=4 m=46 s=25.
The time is h=12 m=35 s=51
